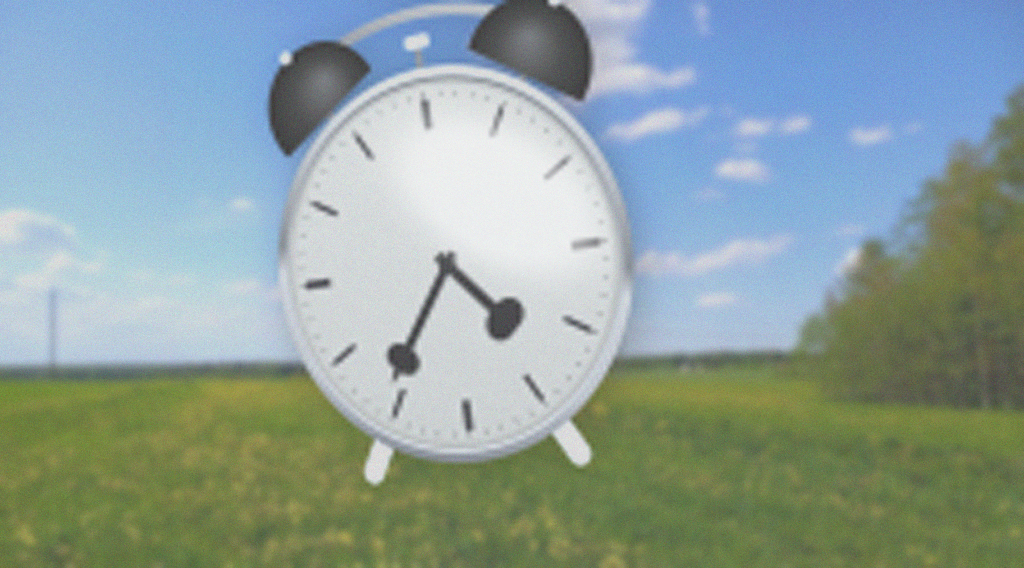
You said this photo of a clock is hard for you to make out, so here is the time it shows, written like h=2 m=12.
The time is h=4 m=36
